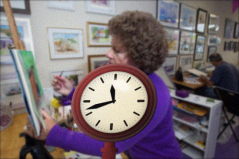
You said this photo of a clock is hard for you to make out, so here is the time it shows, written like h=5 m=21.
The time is h=11 m=42
